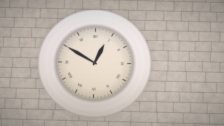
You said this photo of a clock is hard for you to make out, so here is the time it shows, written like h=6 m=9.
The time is h=12 m=50
